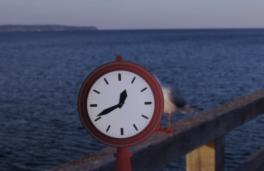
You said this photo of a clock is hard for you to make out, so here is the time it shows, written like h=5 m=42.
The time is h=12 m=41
